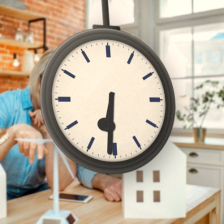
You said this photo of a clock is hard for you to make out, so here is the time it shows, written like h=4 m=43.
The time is h=6 m=31
